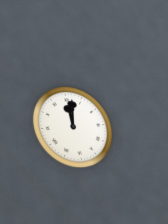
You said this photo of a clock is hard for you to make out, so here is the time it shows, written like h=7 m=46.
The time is h=12 m=2
